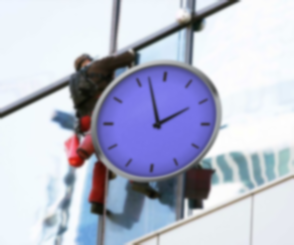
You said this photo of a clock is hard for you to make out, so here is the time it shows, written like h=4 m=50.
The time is h=1 m=57
